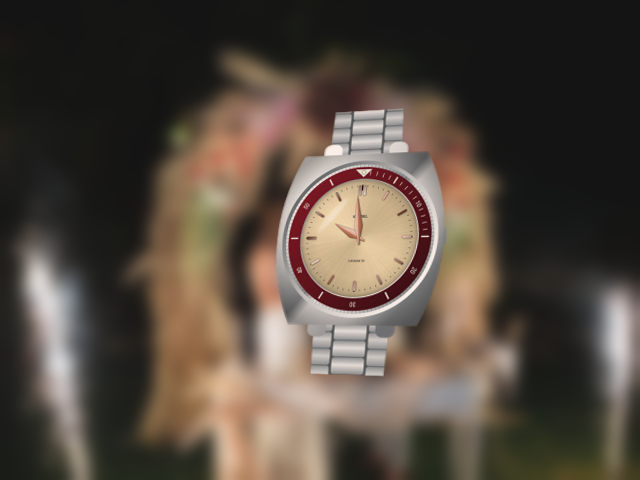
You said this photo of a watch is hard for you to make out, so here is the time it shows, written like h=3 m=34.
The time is h=9 m=59
